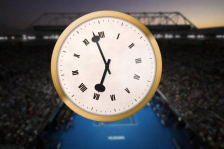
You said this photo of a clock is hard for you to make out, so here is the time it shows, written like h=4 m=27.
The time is h=6 m=58
